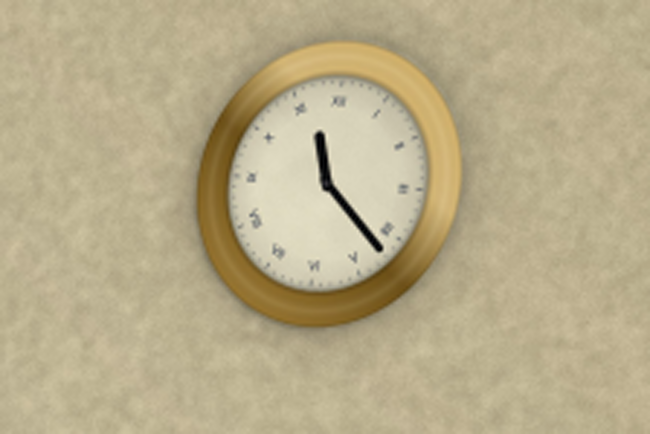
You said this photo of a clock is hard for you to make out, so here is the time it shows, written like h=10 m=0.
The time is h=11 m=22
